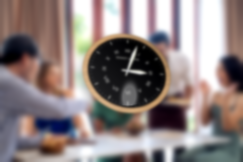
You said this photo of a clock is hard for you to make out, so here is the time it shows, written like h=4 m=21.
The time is h=3 m=3
